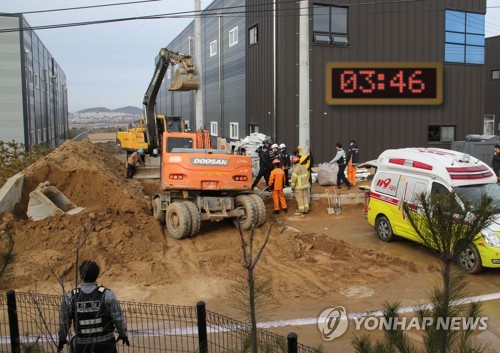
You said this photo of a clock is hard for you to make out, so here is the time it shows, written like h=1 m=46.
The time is h=3 m=46
